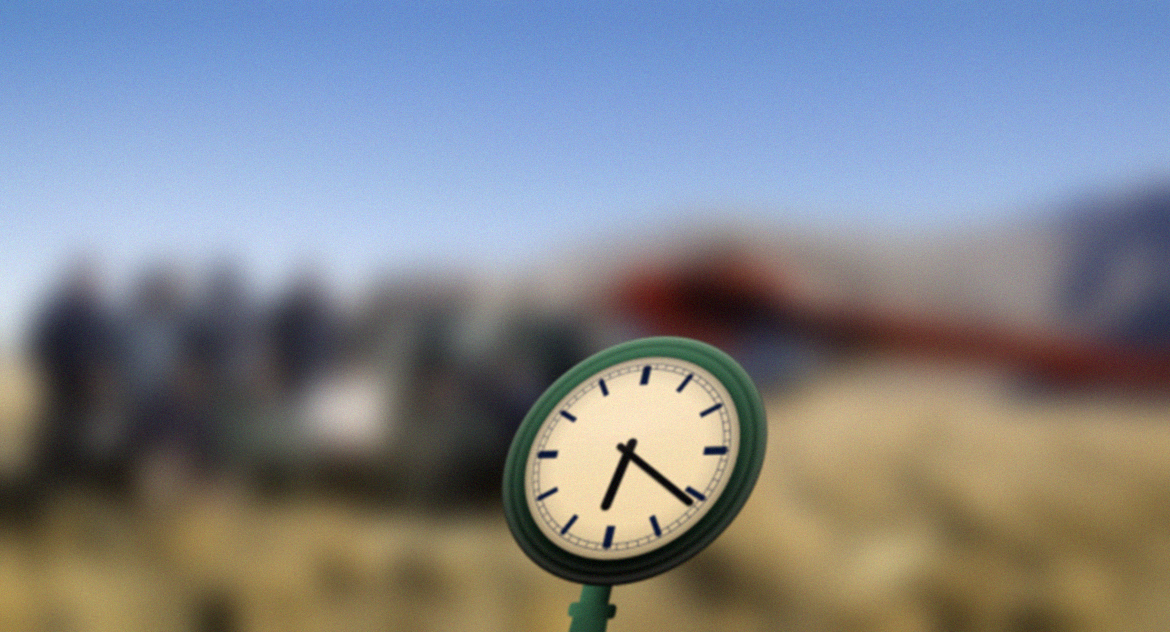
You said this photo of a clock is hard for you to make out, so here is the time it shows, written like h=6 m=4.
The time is h=6 m=21
